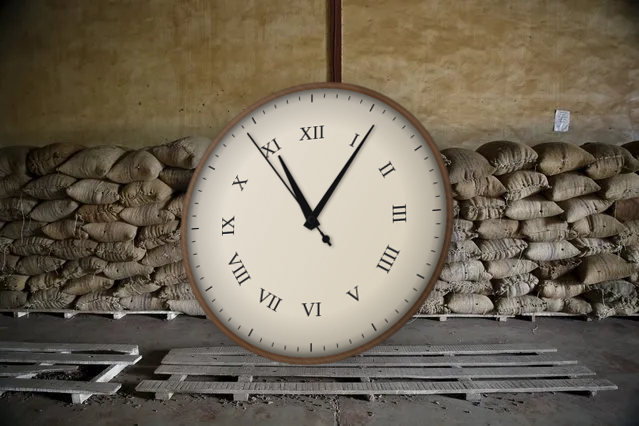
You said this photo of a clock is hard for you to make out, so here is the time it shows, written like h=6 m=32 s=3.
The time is h=11 m=5 s=54
